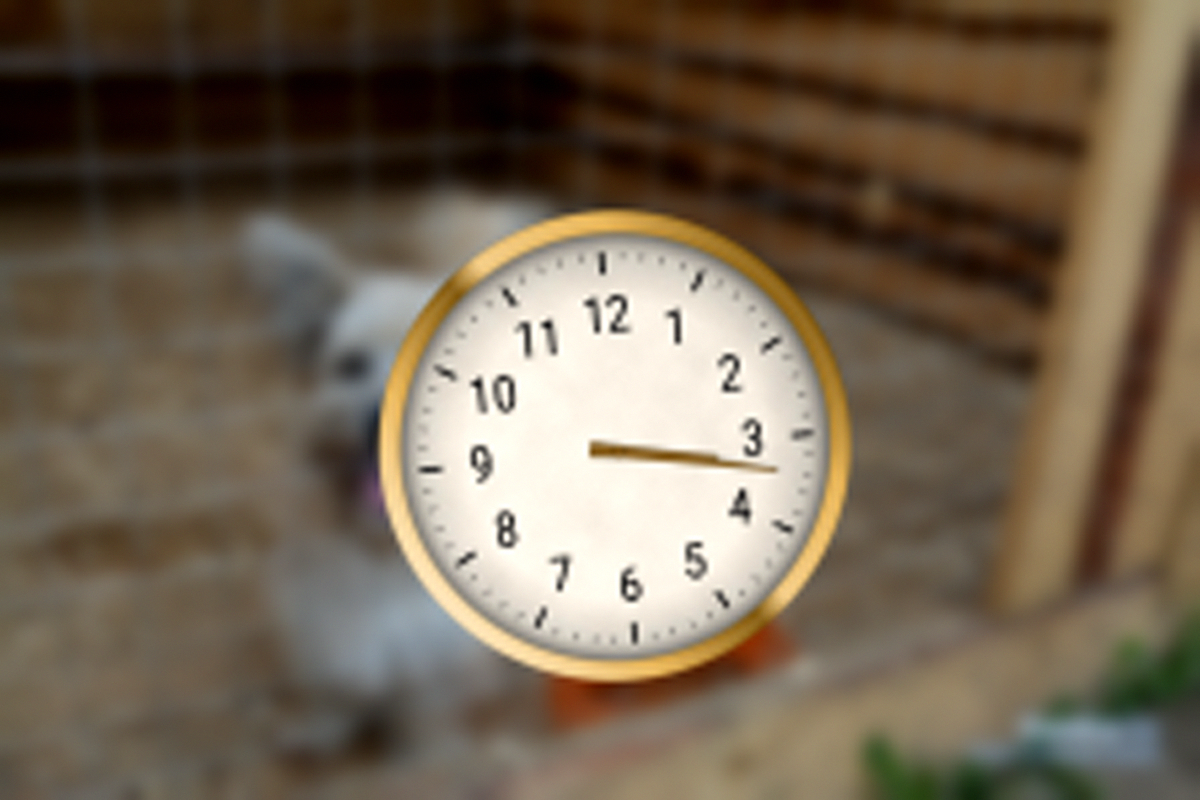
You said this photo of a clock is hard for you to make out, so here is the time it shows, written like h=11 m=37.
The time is h=3 m=17
